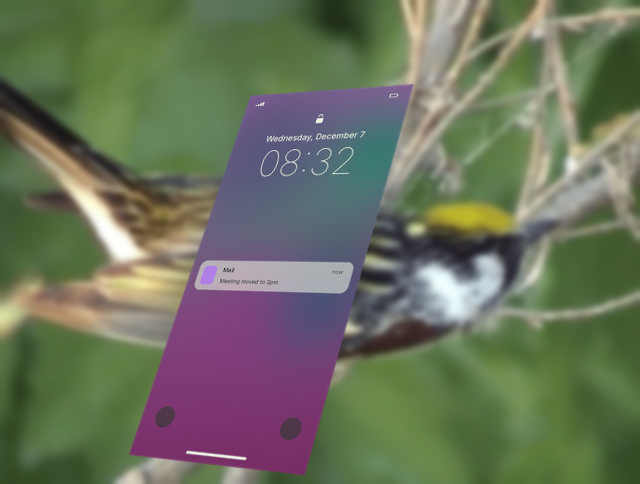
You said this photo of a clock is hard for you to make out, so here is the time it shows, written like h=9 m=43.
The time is h=8 m=32
